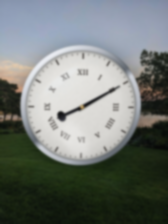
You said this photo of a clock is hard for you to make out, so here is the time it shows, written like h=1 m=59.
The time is h=8 m=10
